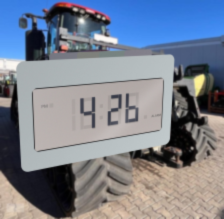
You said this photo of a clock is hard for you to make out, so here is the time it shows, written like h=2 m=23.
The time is h=4 m=26
